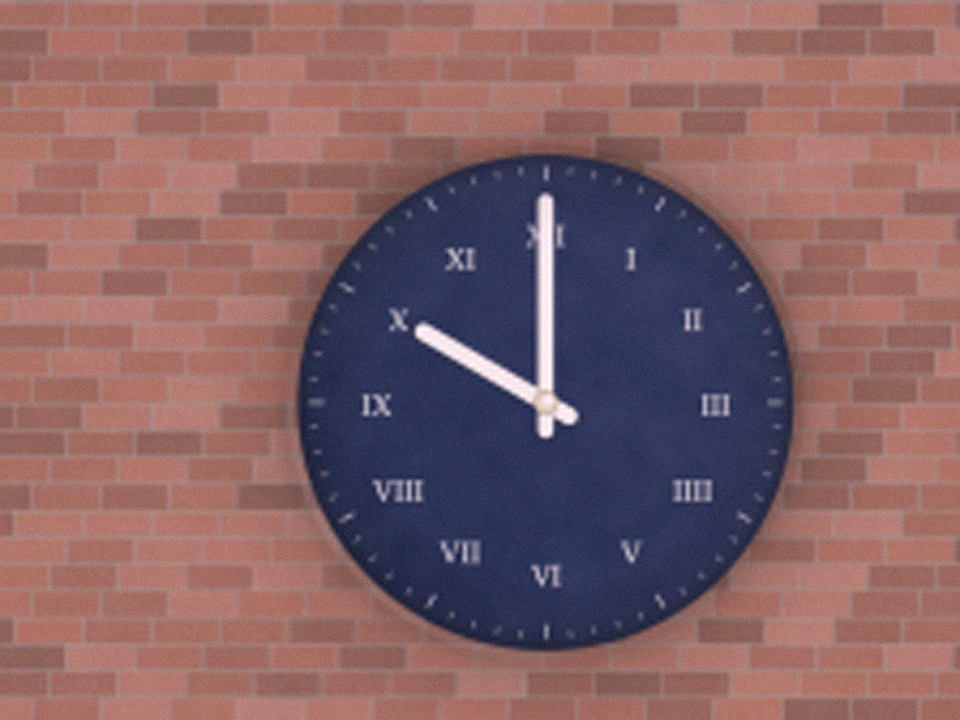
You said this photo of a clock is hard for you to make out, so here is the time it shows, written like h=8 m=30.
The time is h=10 m=0
